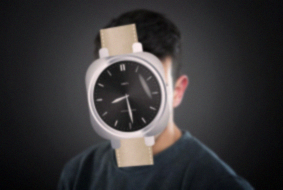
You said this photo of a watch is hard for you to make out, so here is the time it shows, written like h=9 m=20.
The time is h=8 m=29
